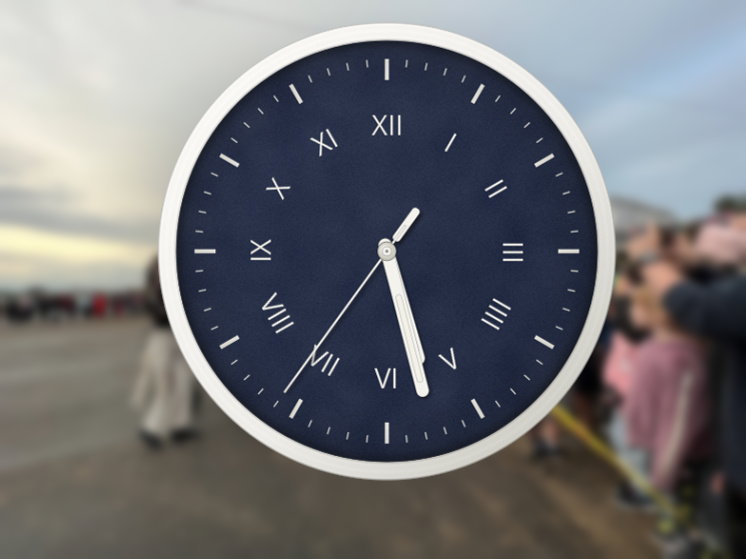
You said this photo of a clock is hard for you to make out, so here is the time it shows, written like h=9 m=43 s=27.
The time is h=5 m=27 s=36
